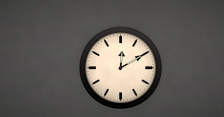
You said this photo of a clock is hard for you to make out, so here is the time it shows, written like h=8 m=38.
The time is h=12 m=10
